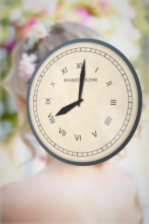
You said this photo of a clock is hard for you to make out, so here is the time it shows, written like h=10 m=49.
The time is h=8 m=1
